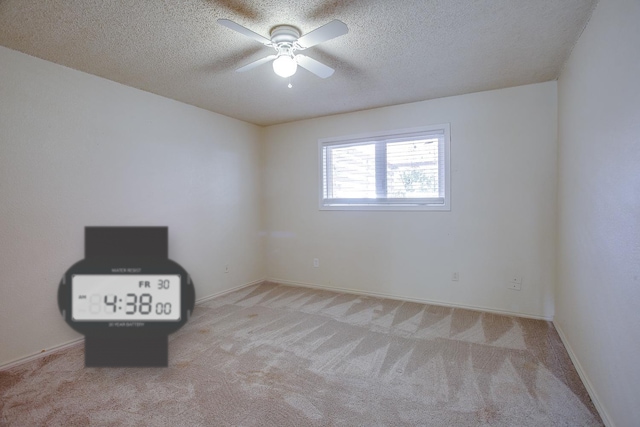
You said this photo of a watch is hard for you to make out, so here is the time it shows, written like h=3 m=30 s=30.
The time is h=4 m=38 s=0
